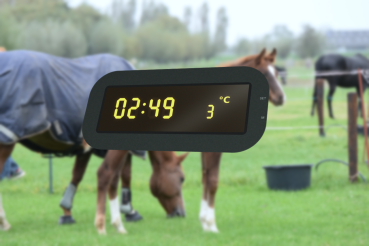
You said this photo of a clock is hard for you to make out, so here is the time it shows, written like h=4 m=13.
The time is h=2 m=49
